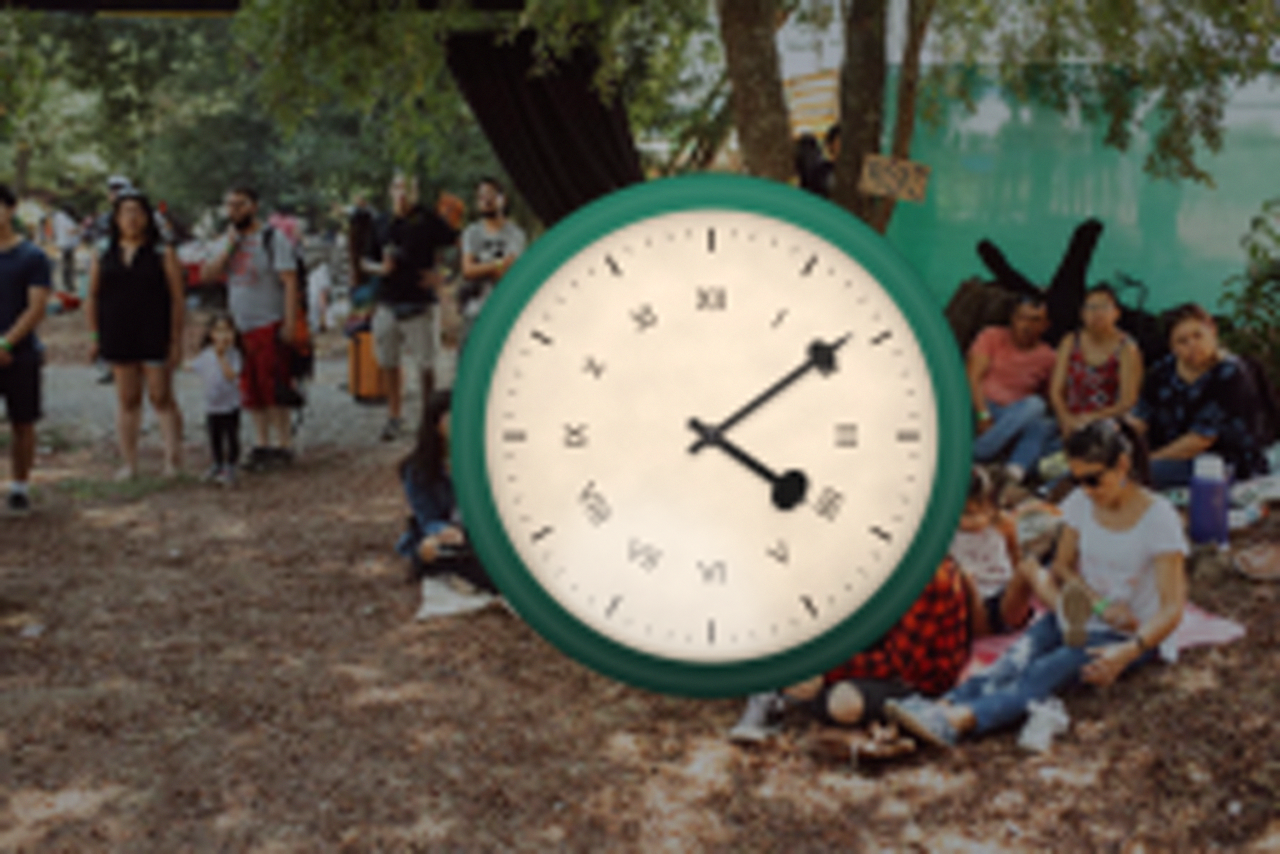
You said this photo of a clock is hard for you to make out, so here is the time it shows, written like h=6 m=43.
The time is h=4 m=9
